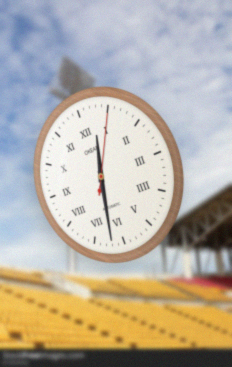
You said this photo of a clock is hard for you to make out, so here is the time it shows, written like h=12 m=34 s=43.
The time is h=12 m=32 s=5
